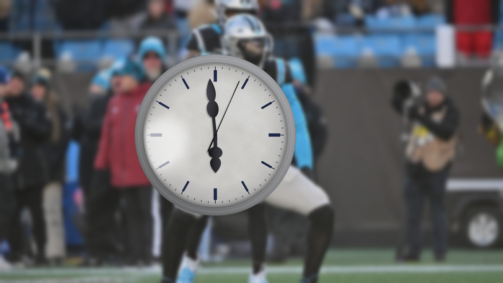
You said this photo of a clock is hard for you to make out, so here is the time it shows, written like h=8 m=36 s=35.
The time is h=5 m=59 s=4
